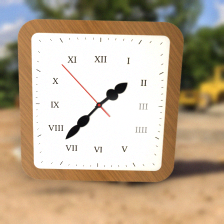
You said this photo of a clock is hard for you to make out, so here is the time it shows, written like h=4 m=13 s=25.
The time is h=1 m=36 s=53
